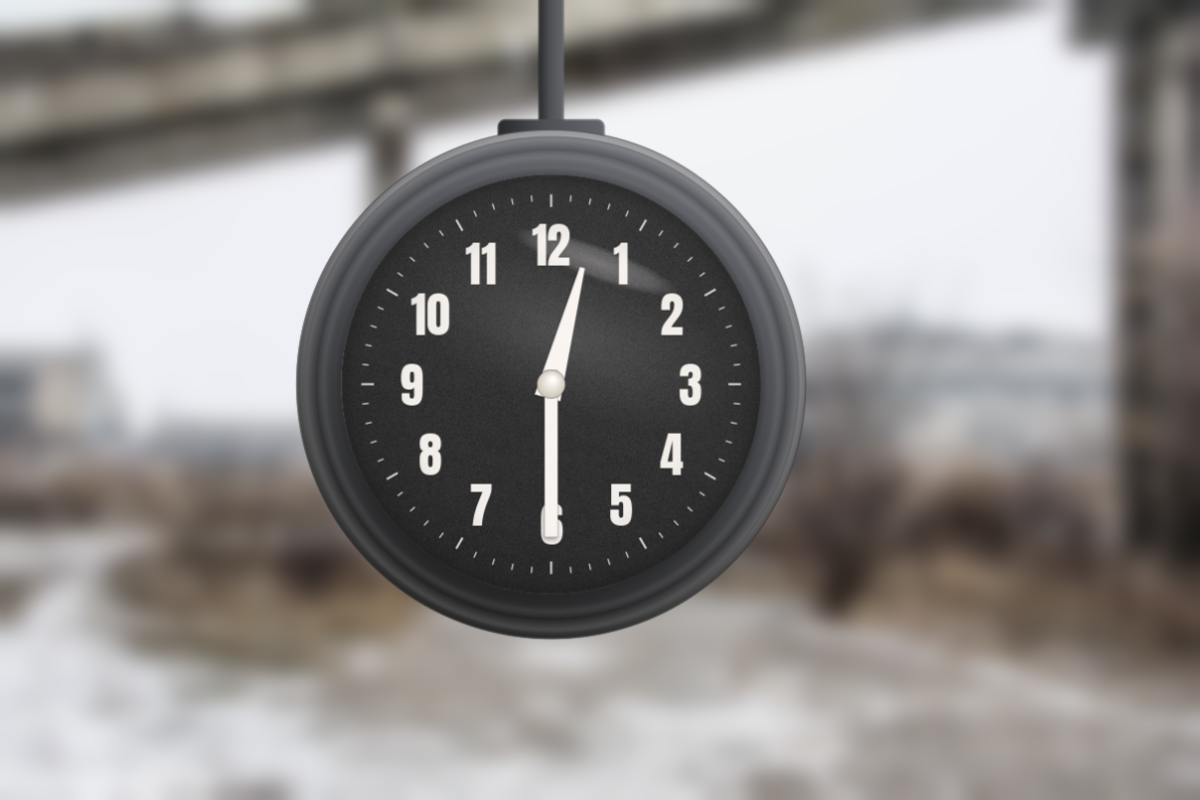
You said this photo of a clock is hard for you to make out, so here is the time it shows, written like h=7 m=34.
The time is h=12 m=30
